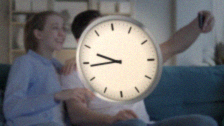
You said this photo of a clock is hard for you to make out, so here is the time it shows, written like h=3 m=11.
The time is h=9 m=44
